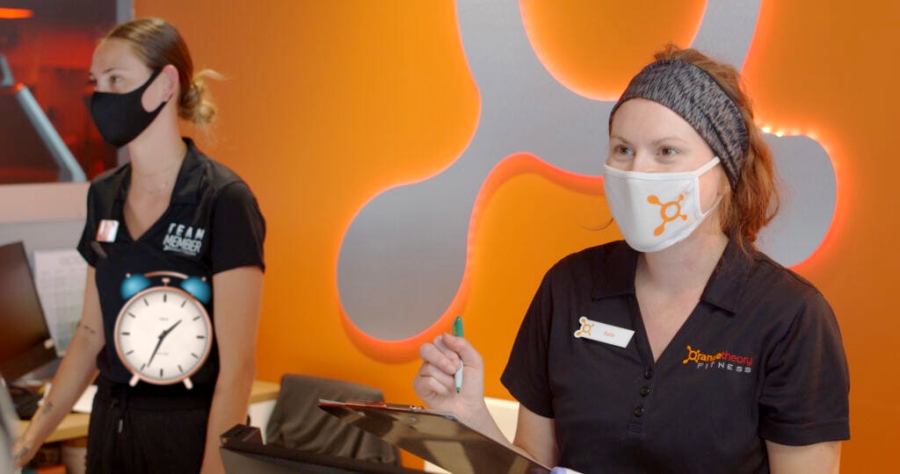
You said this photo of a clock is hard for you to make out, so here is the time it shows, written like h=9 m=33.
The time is h=1 m=34
